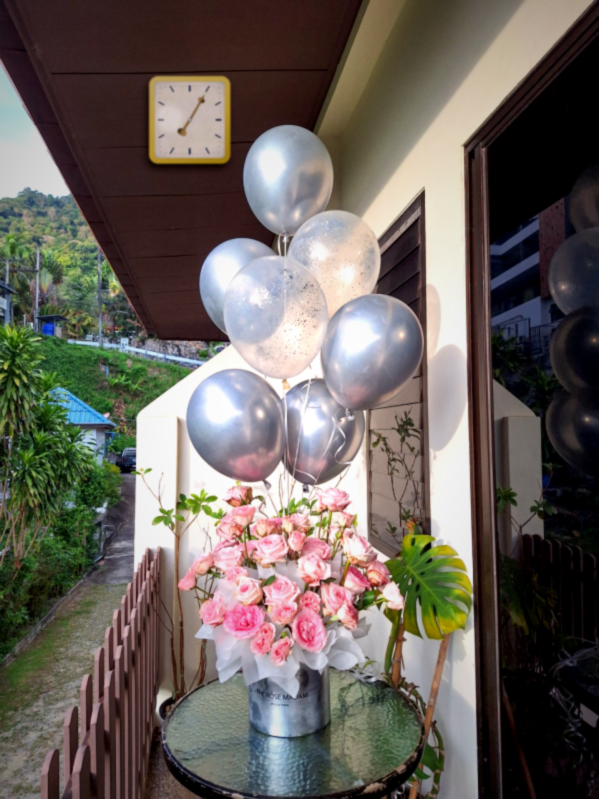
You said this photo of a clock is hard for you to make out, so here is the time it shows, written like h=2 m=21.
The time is h=7 m=5
